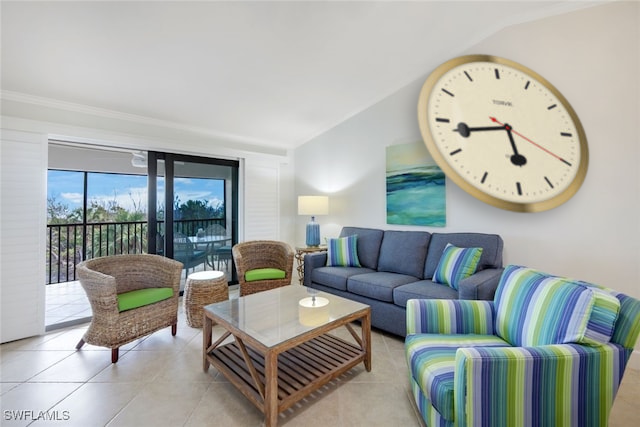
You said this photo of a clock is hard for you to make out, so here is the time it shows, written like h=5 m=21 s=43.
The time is h=5 m=43 s=20
